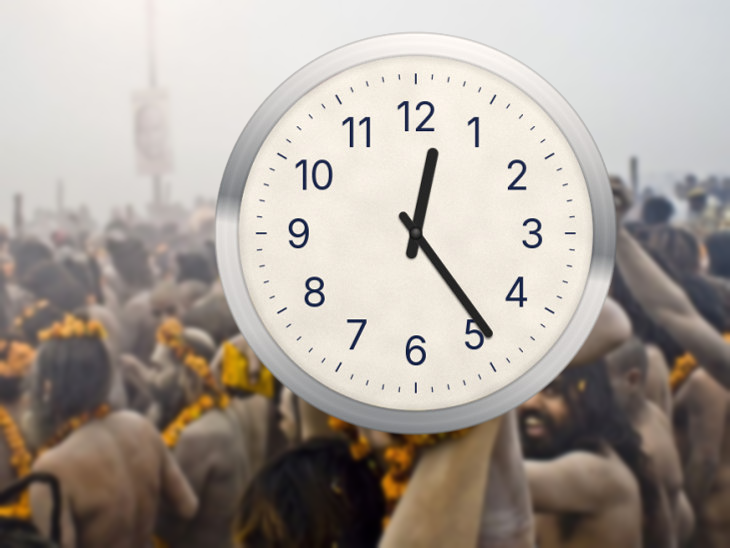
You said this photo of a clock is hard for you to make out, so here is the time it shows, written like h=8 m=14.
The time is h=12 m=24
